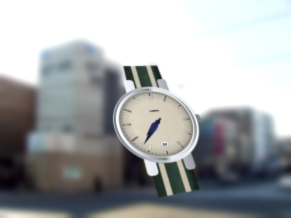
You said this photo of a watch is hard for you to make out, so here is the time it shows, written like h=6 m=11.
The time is h=7 m=37
